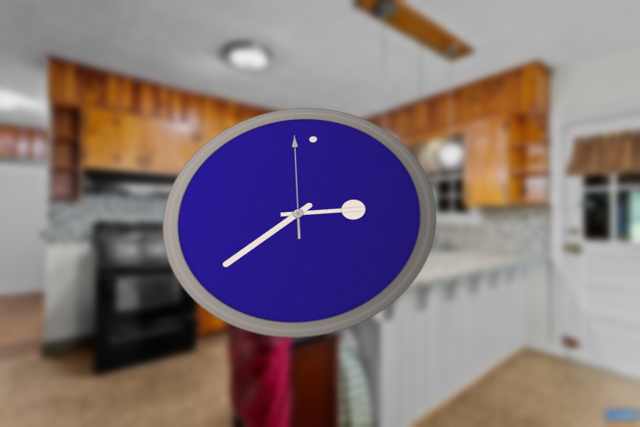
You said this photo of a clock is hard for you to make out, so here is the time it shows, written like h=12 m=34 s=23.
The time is h=2 m=36 s=58
